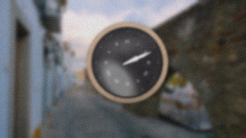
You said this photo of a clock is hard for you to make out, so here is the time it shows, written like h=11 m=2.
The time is h=2 m=11
